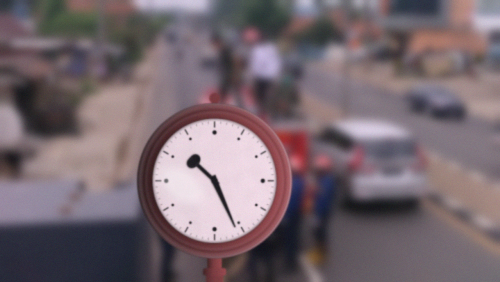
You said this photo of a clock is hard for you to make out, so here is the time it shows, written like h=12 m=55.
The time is h=10 m=26
